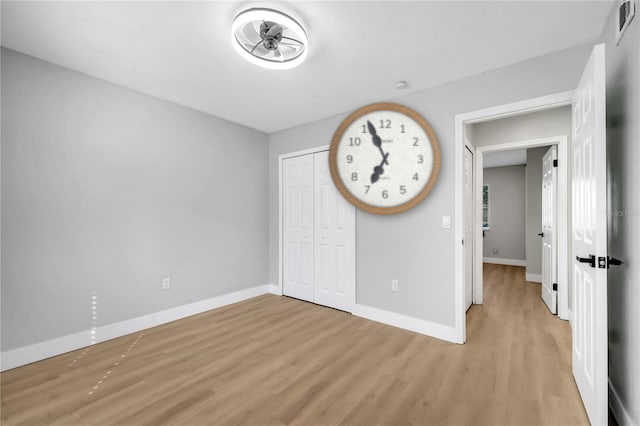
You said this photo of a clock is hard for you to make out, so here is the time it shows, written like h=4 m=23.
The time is h=6 m=56
